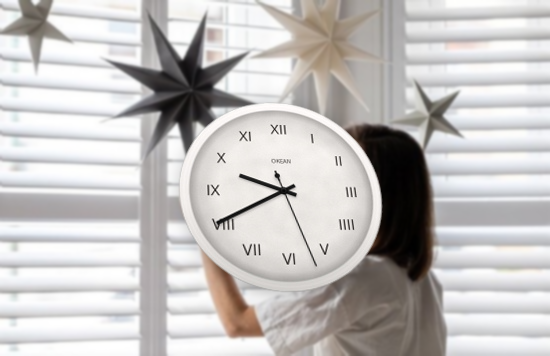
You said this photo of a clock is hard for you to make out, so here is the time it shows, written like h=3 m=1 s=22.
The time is h=9 m=40 s=27
